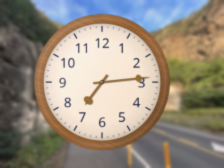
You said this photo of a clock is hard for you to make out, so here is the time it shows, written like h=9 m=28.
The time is h=7 m=14
